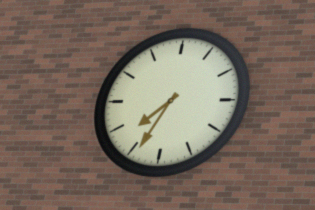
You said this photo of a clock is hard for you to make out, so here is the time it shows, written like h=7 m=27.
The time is h=7 m=34
